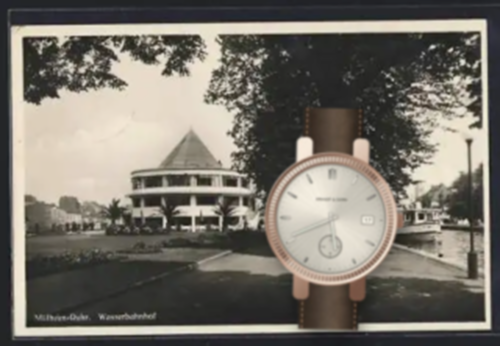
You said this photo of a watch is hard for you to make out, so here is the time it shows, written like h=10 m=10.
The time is h=5 m=41
